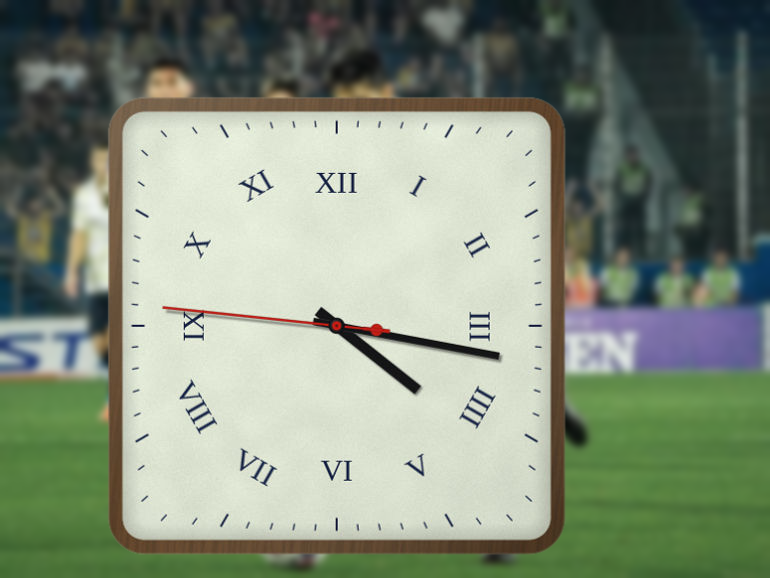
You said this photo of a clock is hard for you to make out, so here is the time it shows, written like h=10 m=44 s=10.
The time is h=4 m=16 s=46
